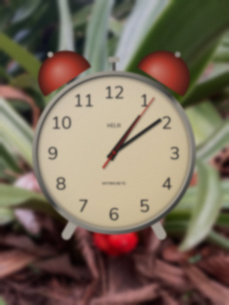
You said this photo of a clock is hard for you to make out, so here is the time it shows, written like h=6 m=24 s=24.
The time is h=1 m=9 s=6
